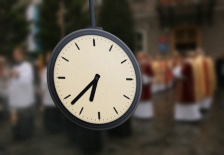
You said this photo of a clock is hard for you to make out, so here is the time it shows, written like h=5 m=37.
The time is h=6 m=38
